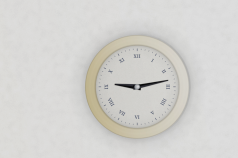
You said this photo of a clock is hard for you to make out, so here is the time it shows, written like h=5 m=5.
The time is h=9 m=13
